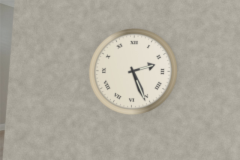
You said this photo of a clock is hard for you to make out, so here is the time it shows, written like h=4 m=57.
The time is h=2 m=26
